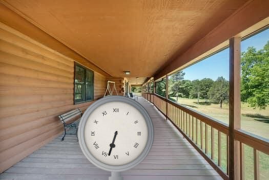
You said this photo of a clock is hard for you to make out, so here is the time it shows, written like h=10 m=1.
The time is h=6 m=33
